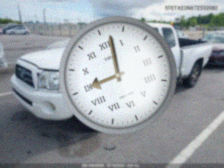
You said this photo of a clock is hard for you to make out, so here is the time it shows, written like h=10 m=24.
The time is h=9 m=2
